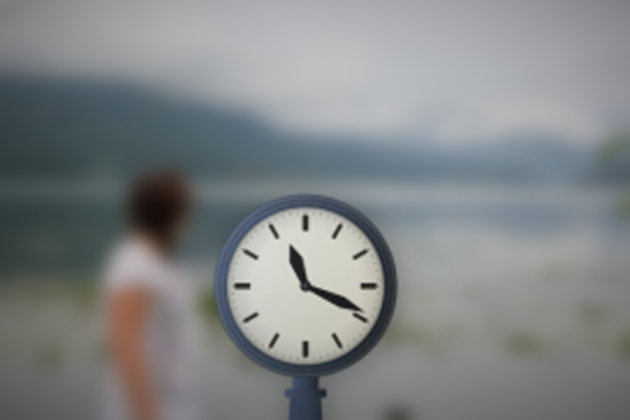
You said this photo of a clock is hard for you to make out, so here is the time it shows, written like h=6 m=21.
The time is h=11 m=19
